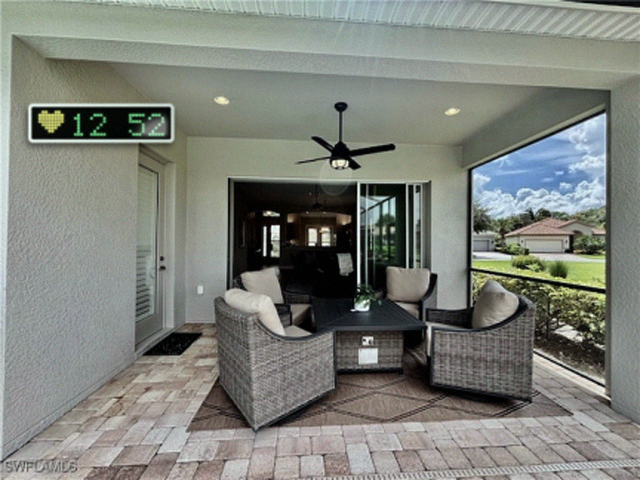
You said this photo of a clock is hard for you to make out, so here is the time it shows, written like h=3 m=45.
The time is h=12 m=52
